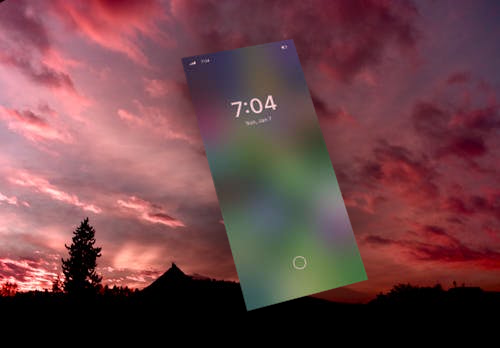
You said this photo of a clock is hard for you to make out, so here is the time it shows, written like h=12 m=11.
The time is h=7 m=4
